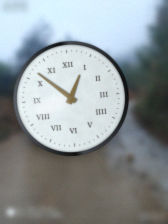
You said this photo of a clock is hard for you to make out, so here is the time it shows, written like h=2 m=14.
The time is h=12 m=52
